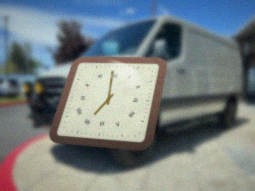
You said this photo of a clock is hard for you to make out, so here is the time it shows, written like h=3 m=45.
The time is h=6 m=59
